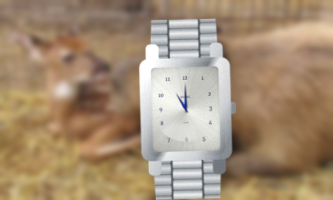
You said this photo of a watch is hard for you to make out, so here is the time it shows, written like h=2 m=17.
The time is h=11 m=0
